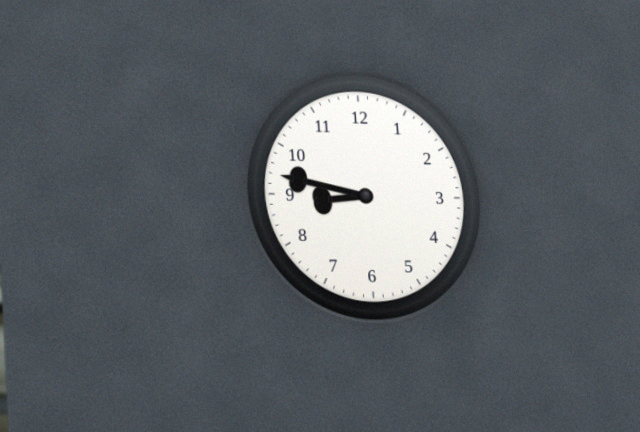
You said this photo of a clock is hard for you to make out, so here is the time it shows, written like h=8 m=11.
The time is h=8 m=47
